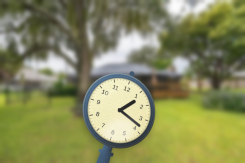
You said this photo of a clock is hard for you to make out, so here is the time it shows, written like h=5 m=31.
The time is h=1 m=18
